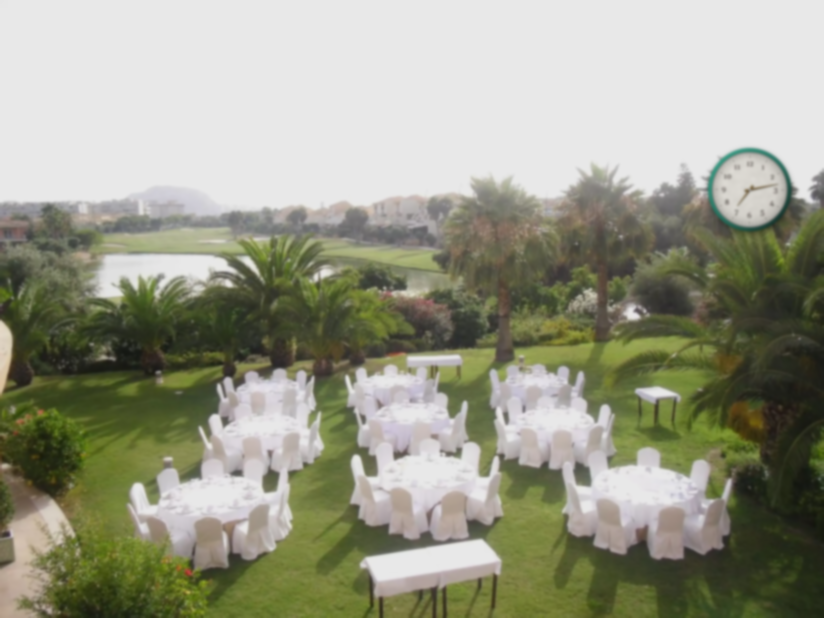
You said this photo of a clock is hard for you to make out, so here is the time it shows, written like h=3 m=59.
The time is h=7 m=13
